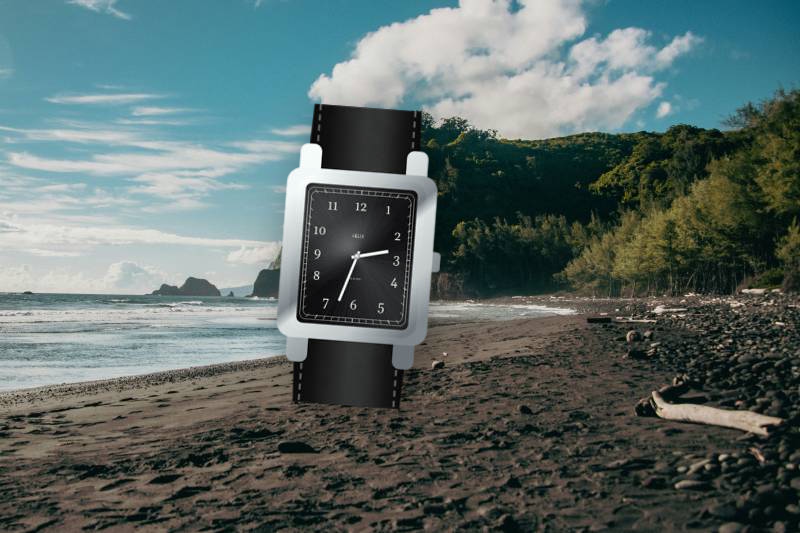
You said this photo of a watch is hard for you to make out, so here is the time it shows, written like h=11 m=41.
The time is h=2 m=33
